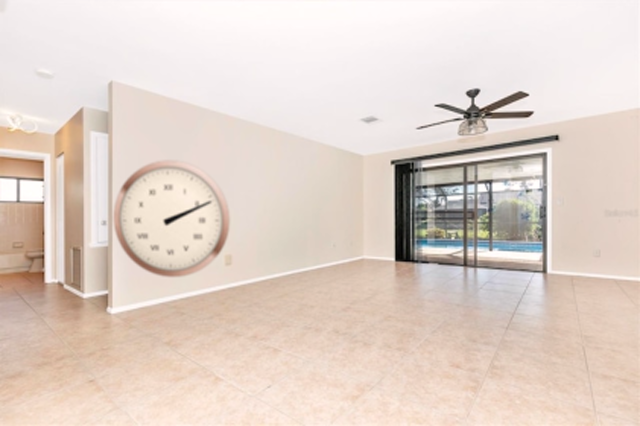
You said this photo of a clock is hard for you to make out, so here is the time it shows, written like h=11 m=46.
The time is h=2 m=11
